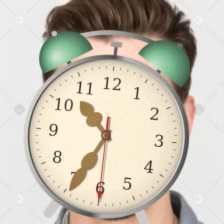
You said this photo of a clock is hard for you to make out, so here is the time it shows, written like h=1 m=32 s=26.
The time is h=10 m=34 s=30
